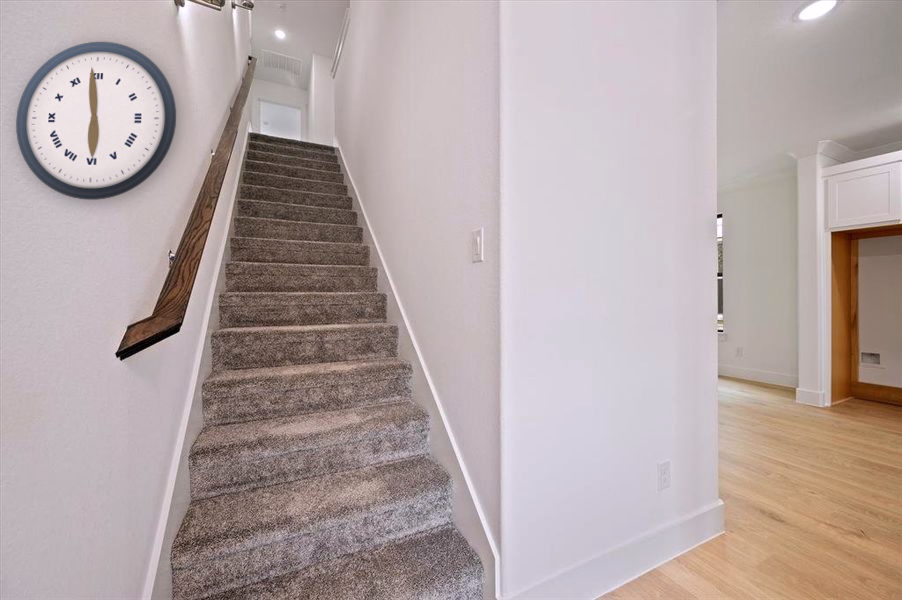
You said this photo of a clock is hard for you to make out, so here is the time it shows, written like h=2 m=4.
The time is h=5 m=59
